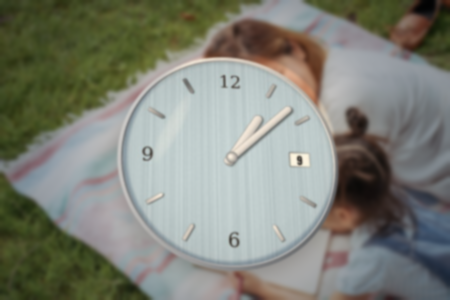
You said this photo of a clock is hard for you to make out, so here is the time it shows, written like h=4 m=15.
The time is h=1 m=8
